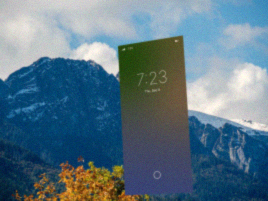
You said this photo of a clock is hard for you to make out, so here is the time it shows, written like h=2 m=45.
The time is h=7 m=23
